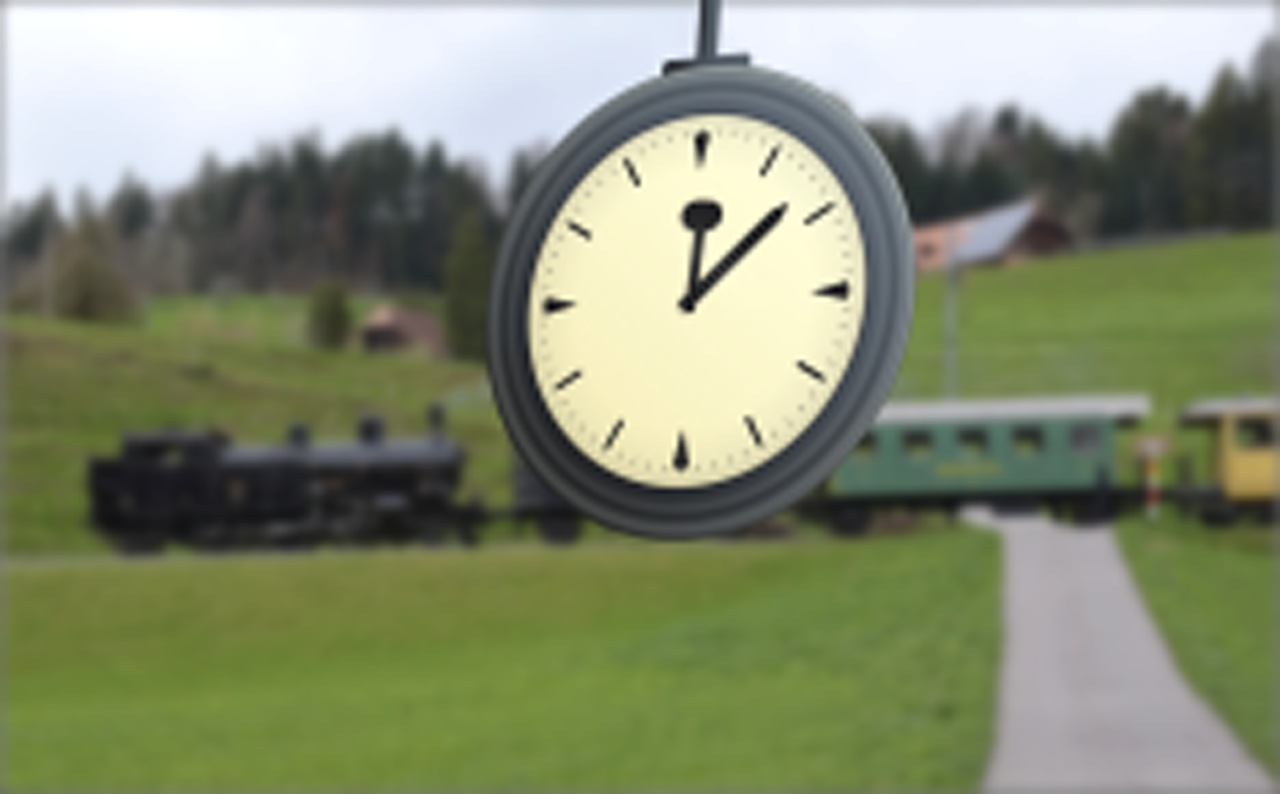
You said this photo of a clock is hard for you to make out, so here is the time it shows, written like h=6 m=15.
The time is h=12 m=8
